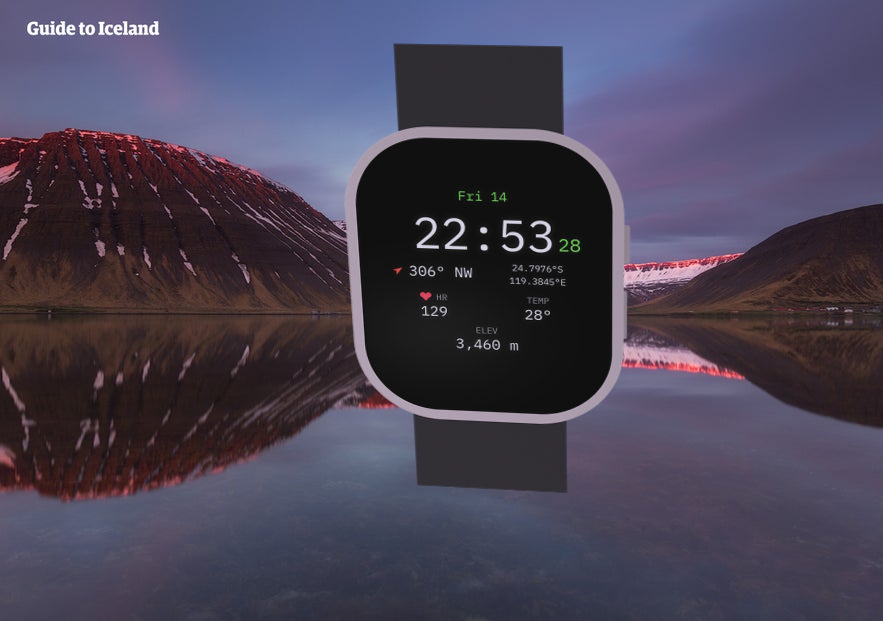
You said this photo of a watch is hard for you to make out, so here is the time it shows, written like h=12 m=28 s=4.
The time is h=22 m=53 s=28
